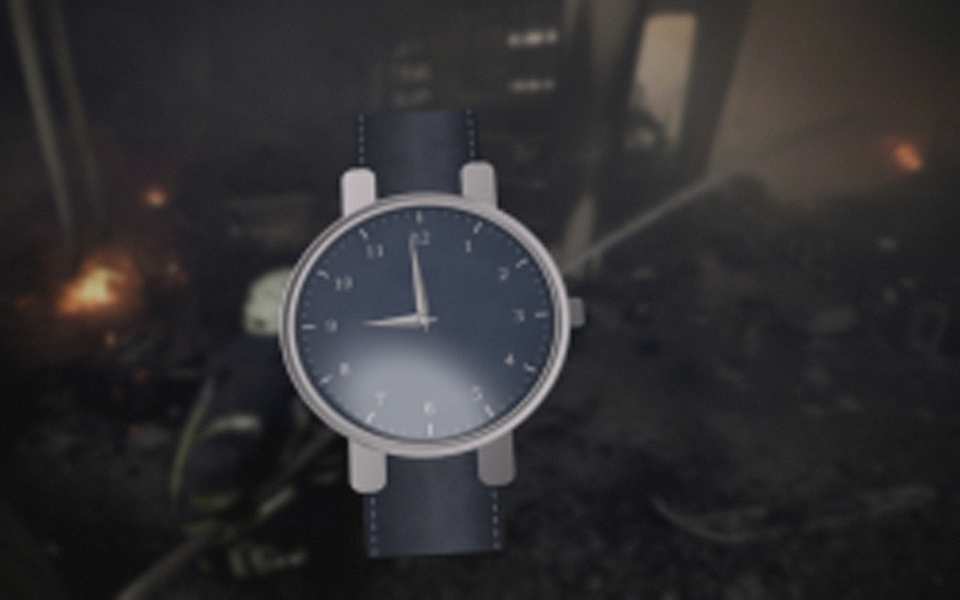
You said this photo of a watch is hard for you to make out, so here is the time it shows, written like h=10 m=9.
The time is h=8 m=59
